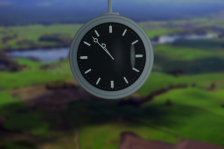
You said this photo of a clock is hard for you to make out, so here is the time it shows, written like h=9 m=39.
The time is h=10 m=53
